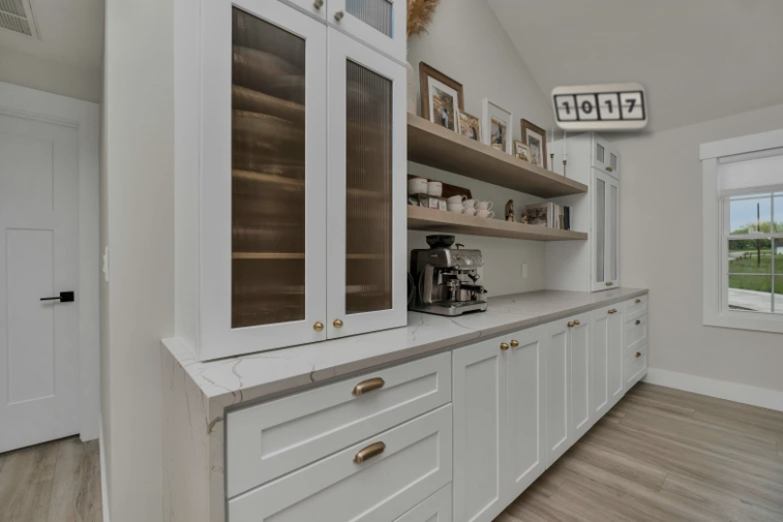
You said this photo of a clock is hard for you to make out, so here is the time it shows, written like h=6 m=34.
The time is h=10 m=17
